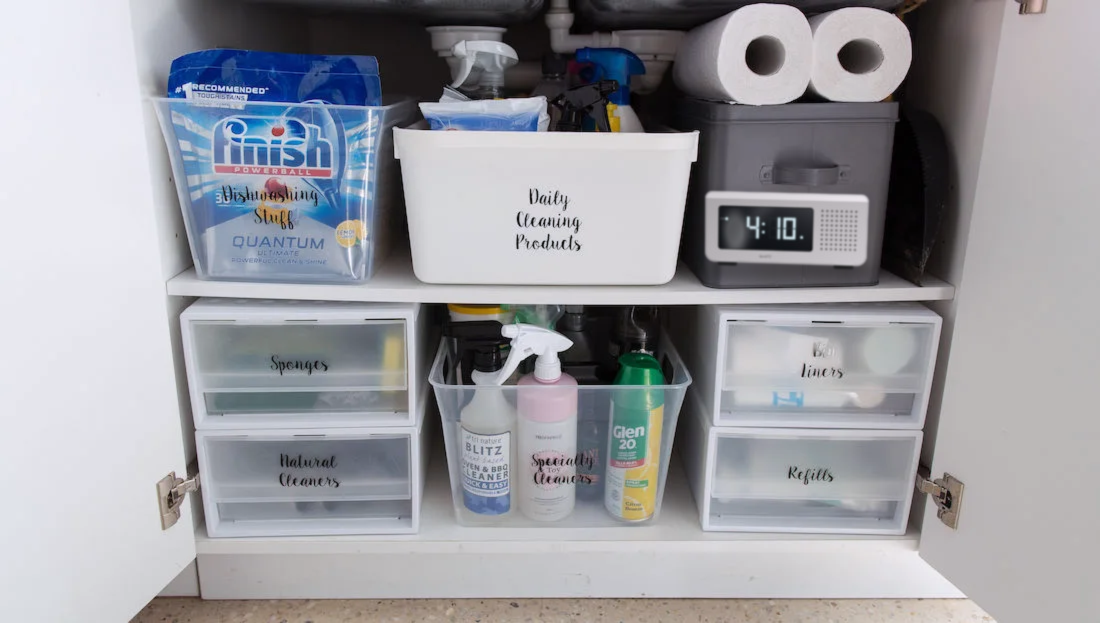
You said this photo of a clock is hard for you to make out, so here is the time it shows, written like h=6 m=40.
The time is h=4 m=10
